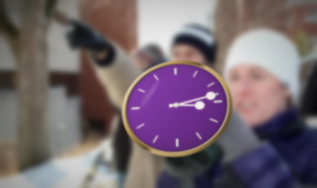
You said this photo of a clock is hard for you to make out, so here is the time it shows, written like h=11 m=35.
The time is h=3 m=13
